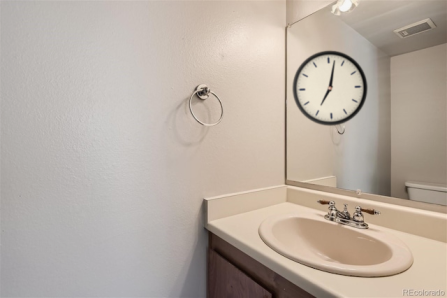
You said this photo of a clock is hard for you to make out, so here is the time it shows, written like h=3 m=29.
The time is h=7 m=2
